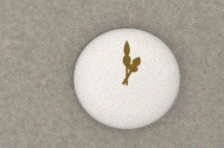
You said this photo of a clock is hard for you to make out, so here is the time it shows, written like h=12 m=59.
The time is h=1 m=0
